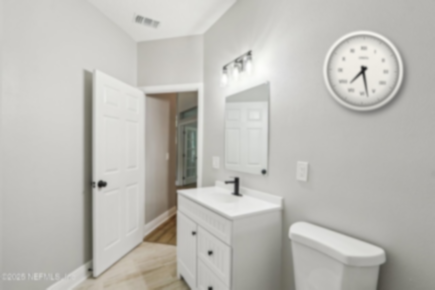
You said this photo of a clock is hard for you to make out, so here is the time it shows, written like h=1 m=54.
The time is h=7 m=28
